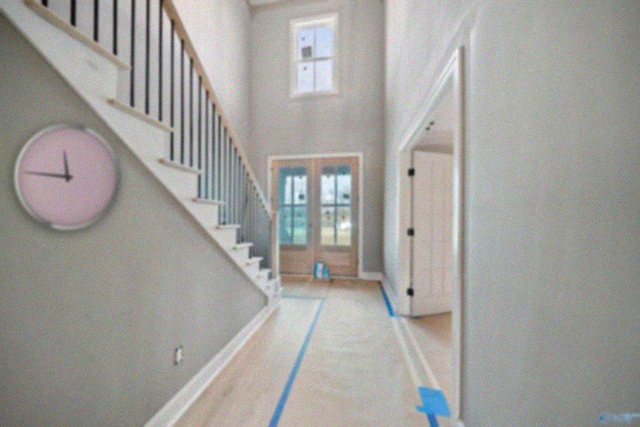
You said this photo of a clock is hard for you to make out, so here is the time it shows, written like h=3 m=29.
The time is h=11 m=46
